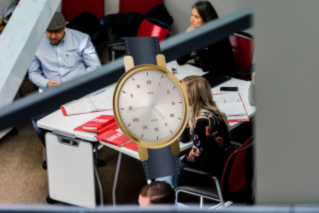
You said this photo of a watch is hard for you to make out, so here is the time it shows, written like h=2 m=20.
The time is h=4 m=44
